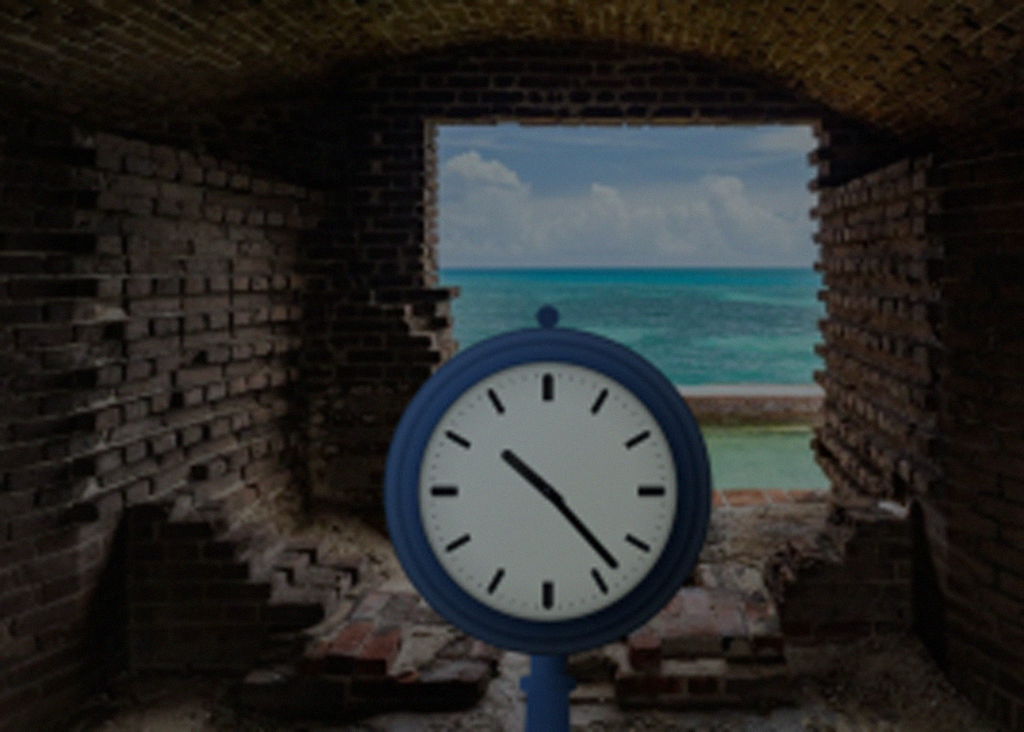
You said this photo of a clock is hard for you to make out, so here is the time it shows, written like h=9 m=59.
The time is h=10 m=23
